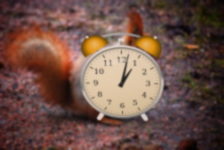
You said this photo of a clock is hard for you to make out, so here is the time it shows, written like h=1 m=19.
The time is h=1 m=2
